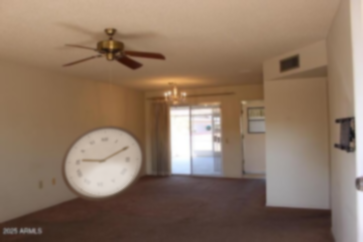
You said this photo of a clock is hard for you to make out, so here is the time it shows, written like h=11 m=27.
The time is h=9 m=10
